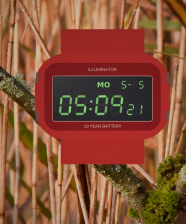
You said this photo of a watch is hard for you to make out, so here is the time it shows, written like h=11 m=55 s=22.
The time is h=5 m=9 s=21
